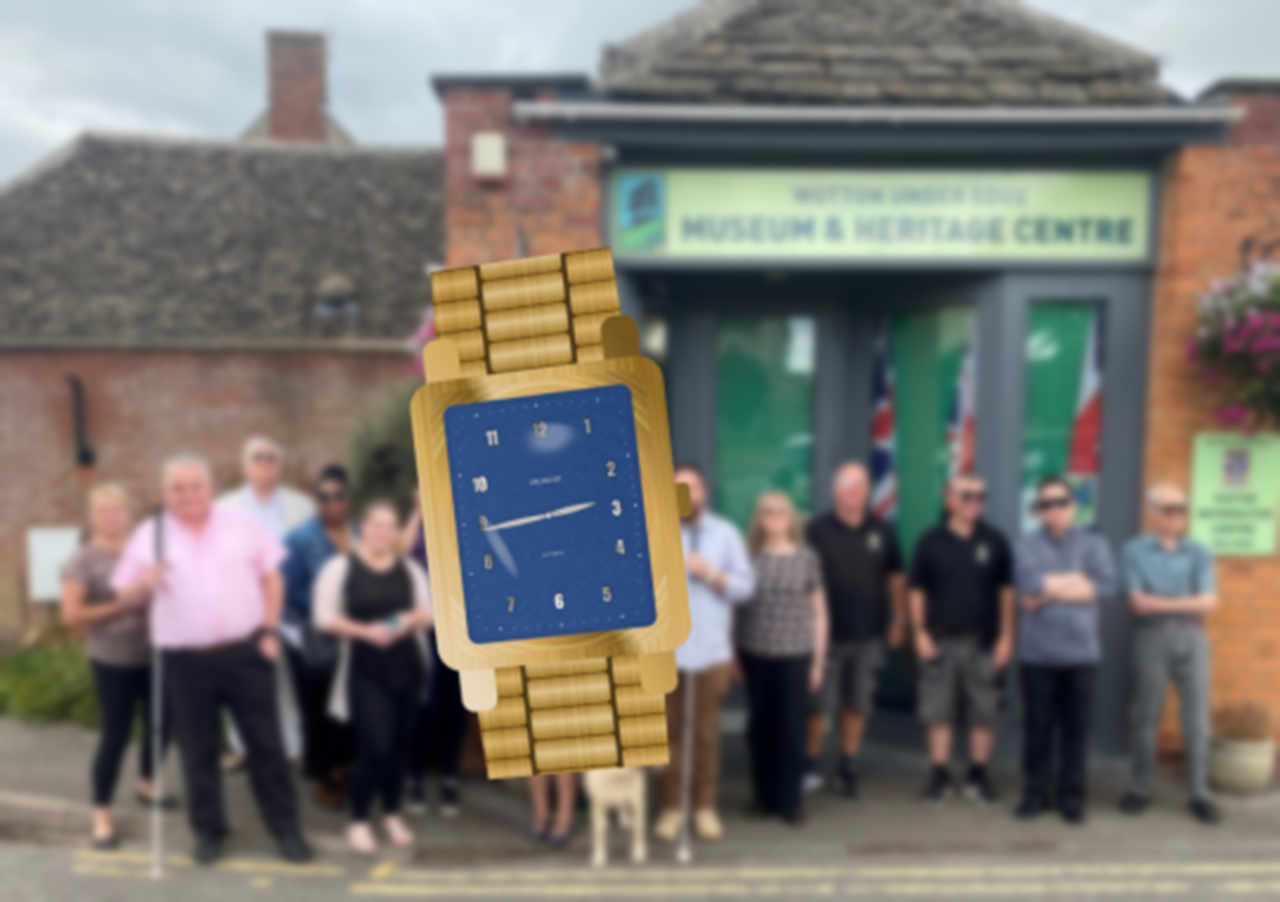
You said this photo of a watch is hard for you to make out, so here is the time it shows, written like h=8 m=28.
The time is h=2 m=44
